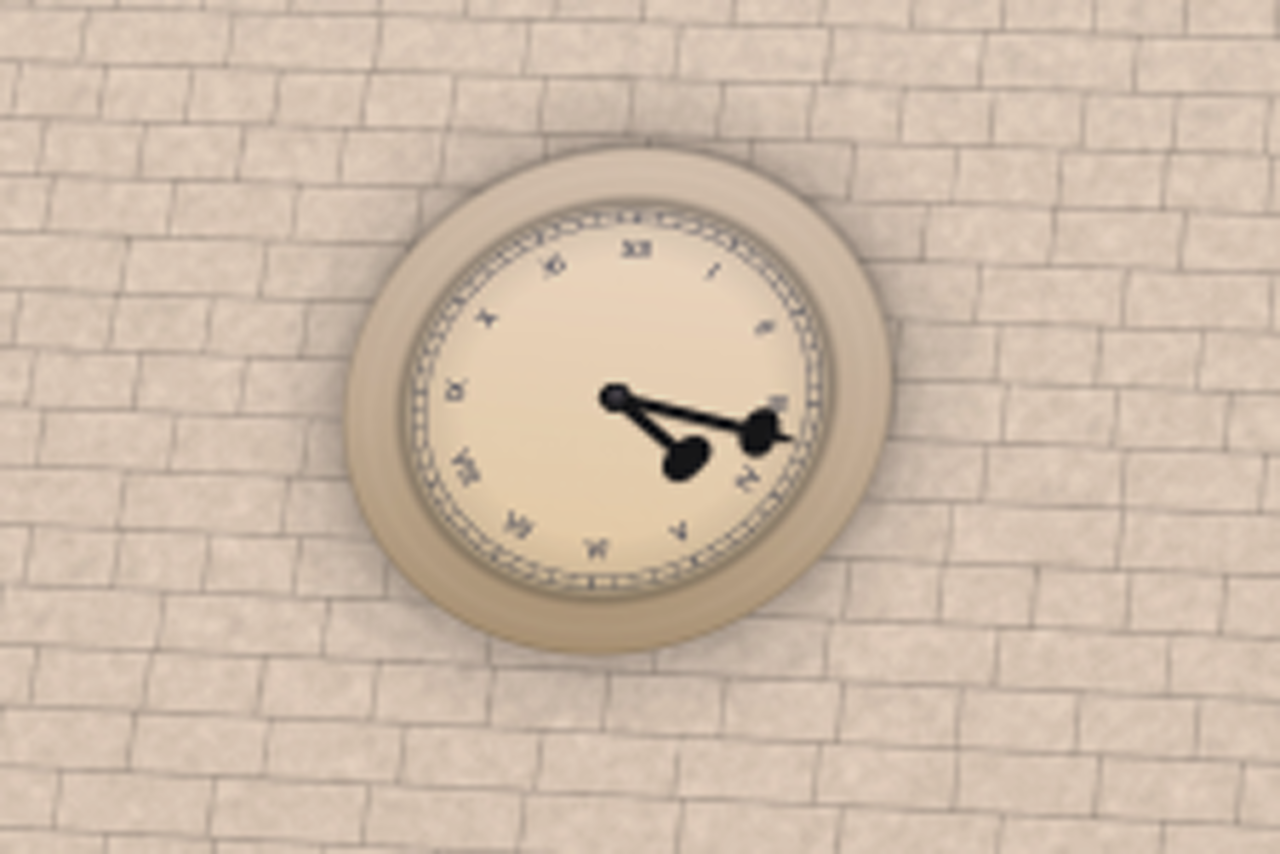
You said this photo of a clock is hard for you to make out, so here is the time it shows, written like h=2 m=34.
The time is h=4 m=17
